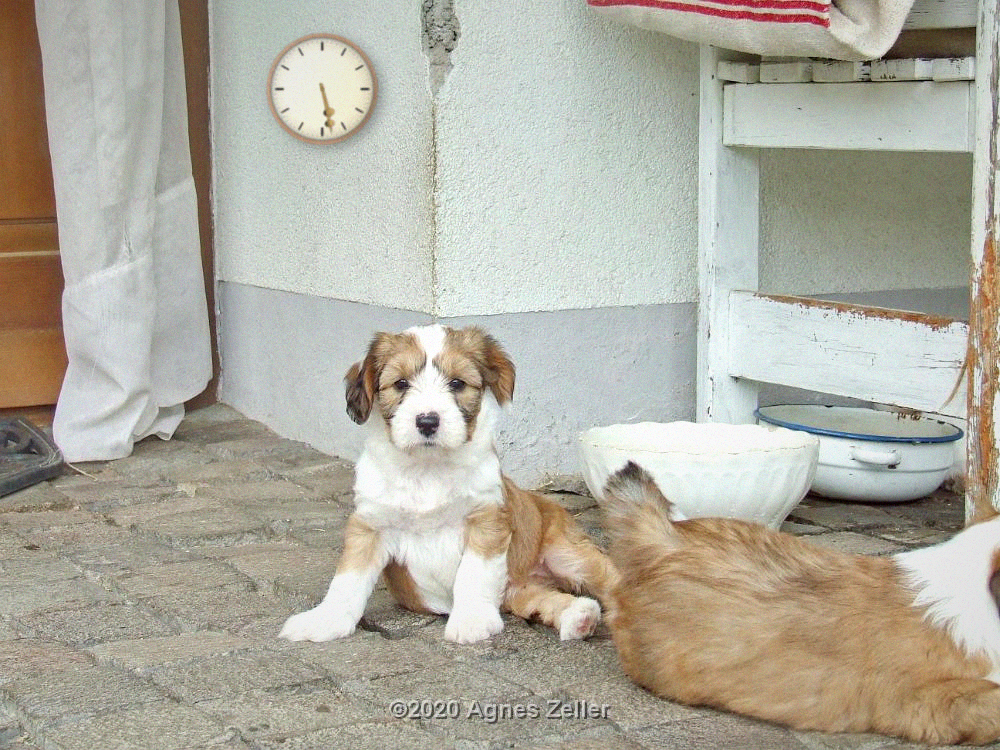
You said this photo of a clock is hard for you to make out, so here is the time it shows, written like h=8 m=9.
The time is h=5 m=28
